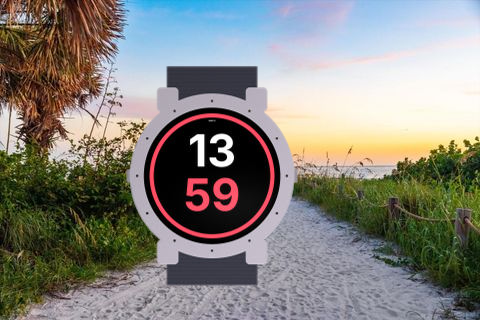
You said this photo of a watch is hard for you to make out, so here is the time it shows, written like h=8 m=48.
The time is h=13 m=59
